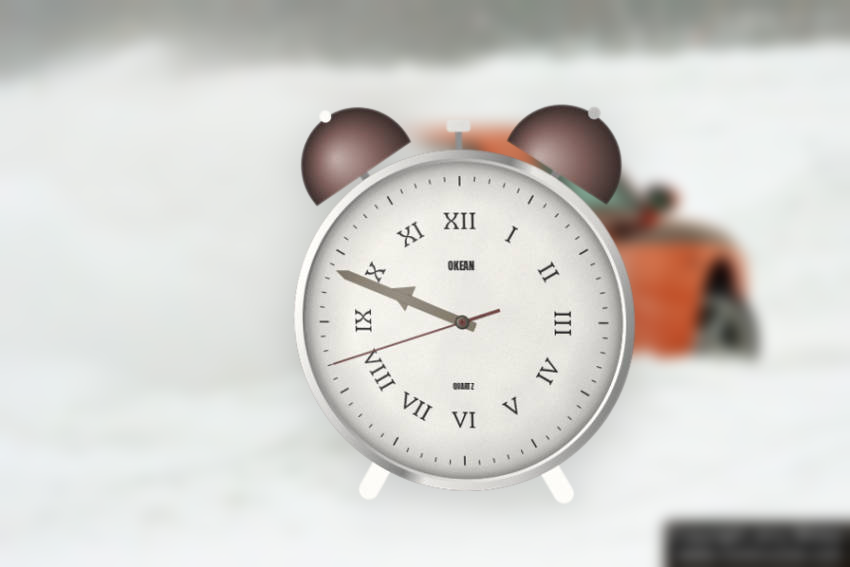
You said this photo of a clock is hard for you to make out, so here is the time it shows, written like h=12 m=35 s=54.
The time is h=9 m=48 s=42
